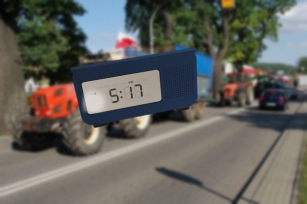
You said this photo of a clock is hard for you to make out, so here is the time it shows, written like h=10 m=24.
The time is h=5 m=17
